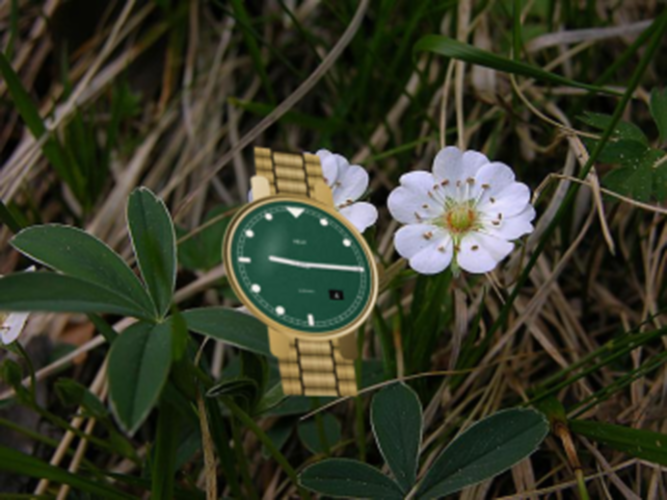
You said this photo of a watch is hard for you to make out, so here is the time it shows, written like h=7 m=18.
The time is h=9 m=15
